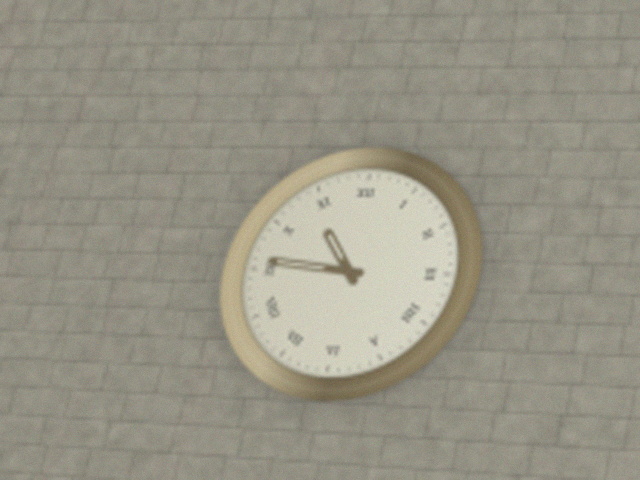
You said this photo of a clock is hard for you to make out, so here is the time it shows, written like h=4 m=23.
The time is h=10 m=46
